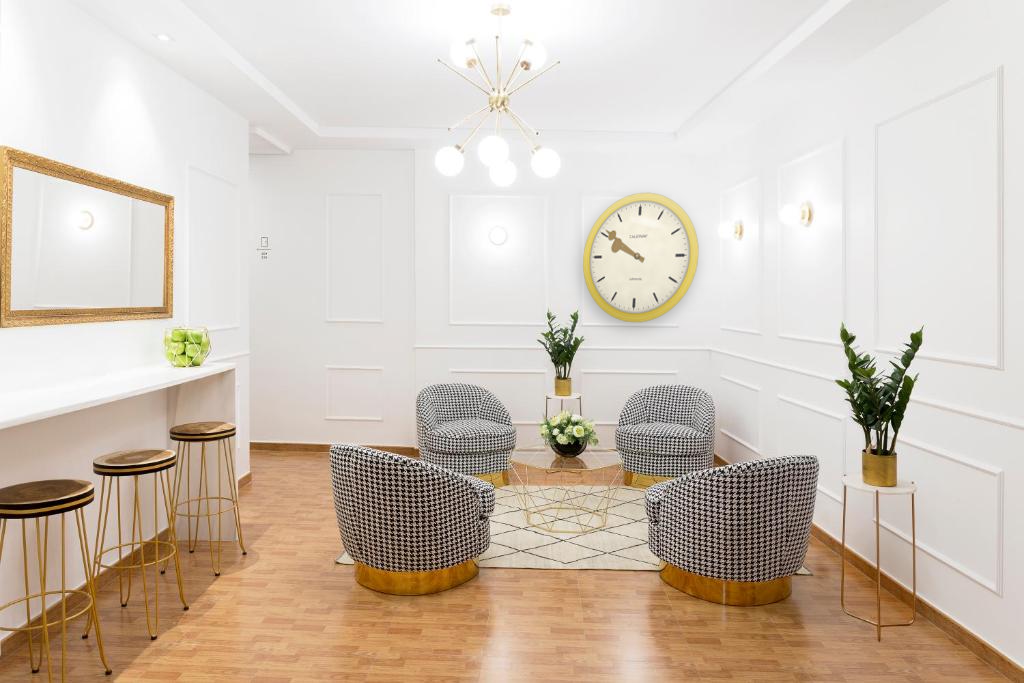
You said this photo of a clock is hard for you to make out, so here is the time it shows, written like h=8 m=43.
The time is h=9 m=51
